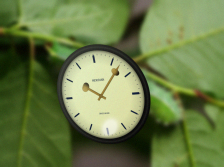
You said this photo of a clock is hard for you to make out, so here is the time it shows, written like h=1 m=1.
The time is h=10 m=7
